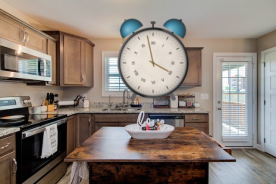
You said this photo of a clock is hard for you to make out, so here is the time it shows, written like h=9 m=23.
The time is h=3 m=58
